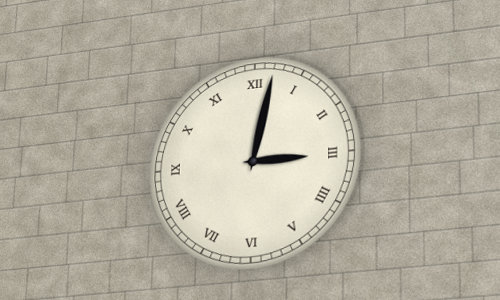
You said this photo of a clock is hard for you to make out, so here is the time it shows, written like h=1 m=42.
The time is h=3 m=2
